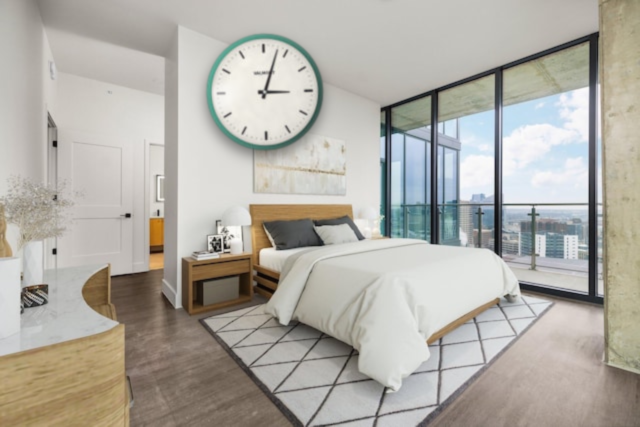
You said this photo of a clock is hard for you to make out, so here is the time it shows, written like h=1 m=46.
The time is h=3 m=3
